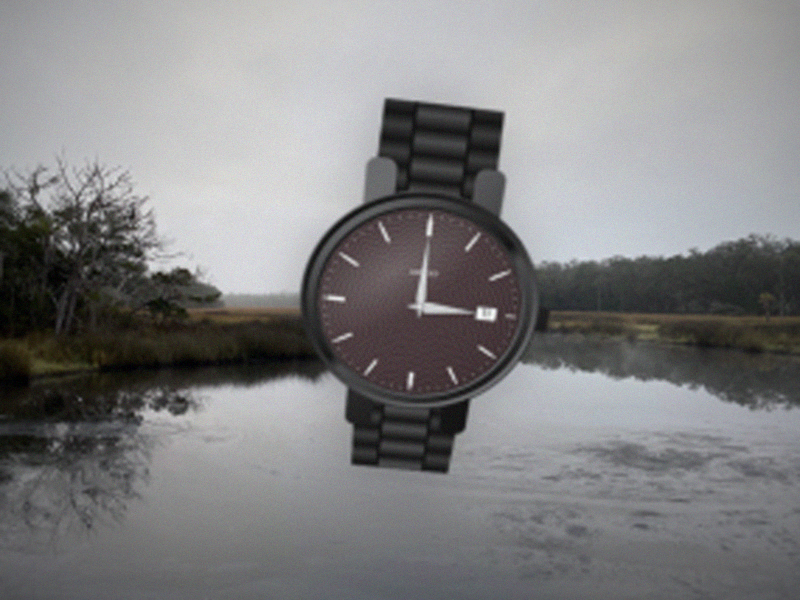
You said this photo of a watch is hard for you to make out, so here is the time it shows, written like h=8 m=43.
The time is h=3 m=0
